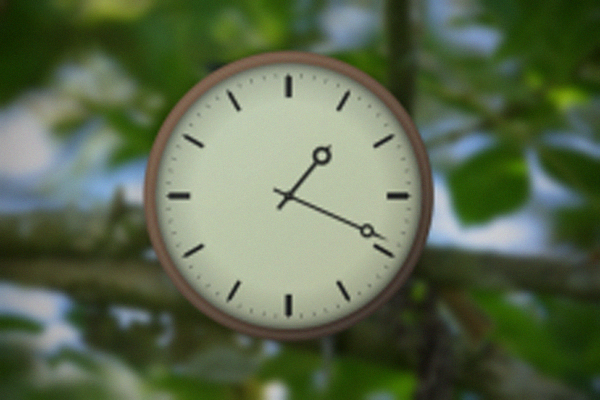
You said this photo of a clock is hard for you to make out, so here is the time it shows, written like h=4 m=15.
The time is h=1 m=19
